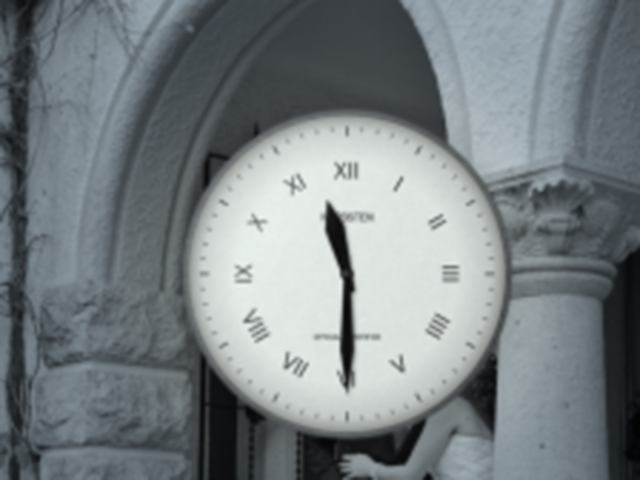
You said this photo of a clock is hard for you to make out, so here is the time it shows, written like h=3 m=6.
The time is h=11 m=30
